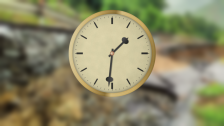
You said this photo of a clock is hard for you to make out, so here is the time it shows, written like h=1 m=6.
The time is h=1 m=31
